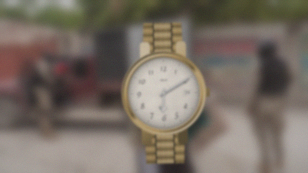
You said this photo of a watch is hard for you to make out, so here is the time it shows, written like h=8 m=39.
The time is h=6 m=10
